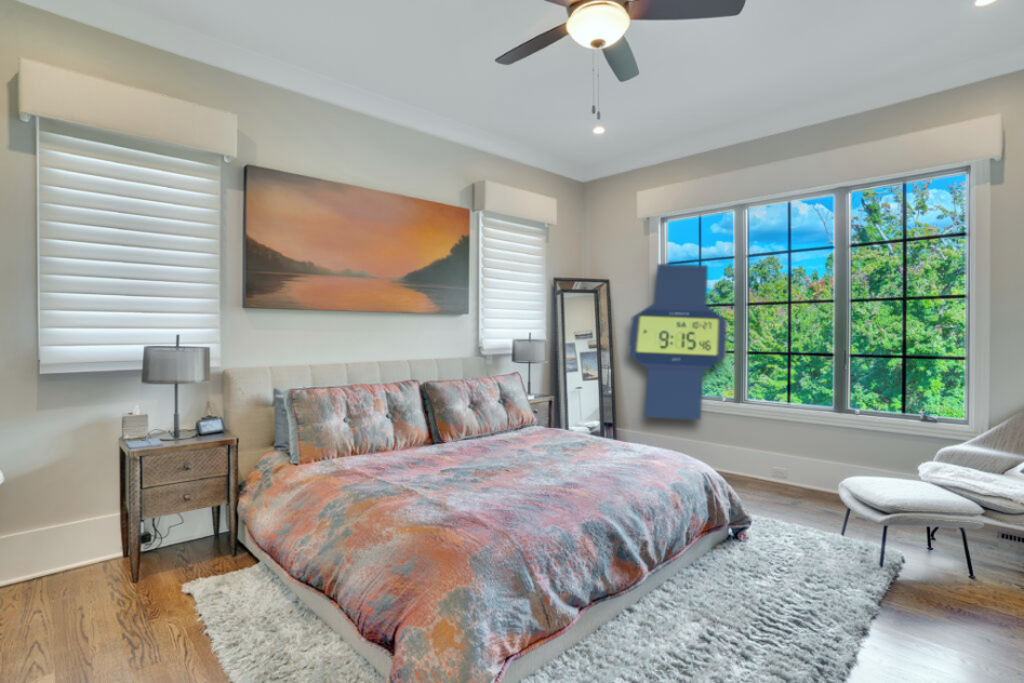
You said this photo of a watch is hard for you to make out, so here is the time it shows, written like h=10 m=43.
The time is h=9 m=15
